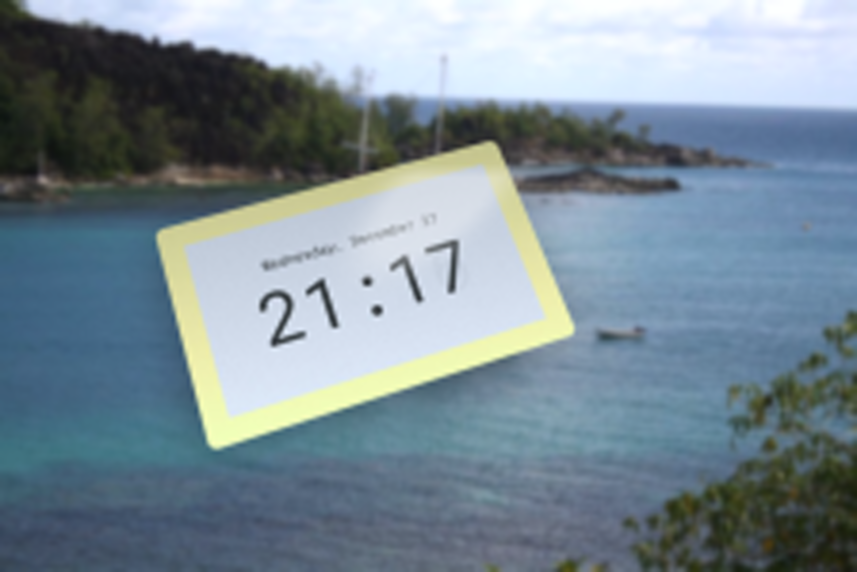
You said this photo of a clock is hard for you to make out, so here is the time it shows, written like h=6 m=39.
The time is h=21 m=17
